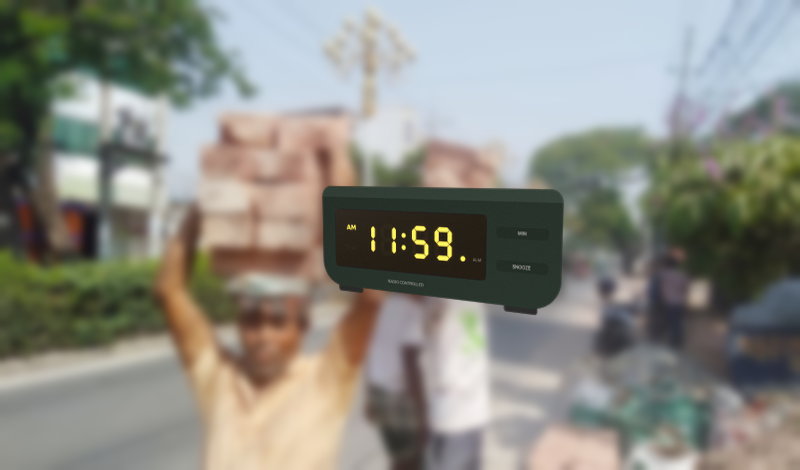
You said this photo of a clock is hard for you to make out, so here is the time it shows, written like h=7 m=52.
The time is h=11 m=59
